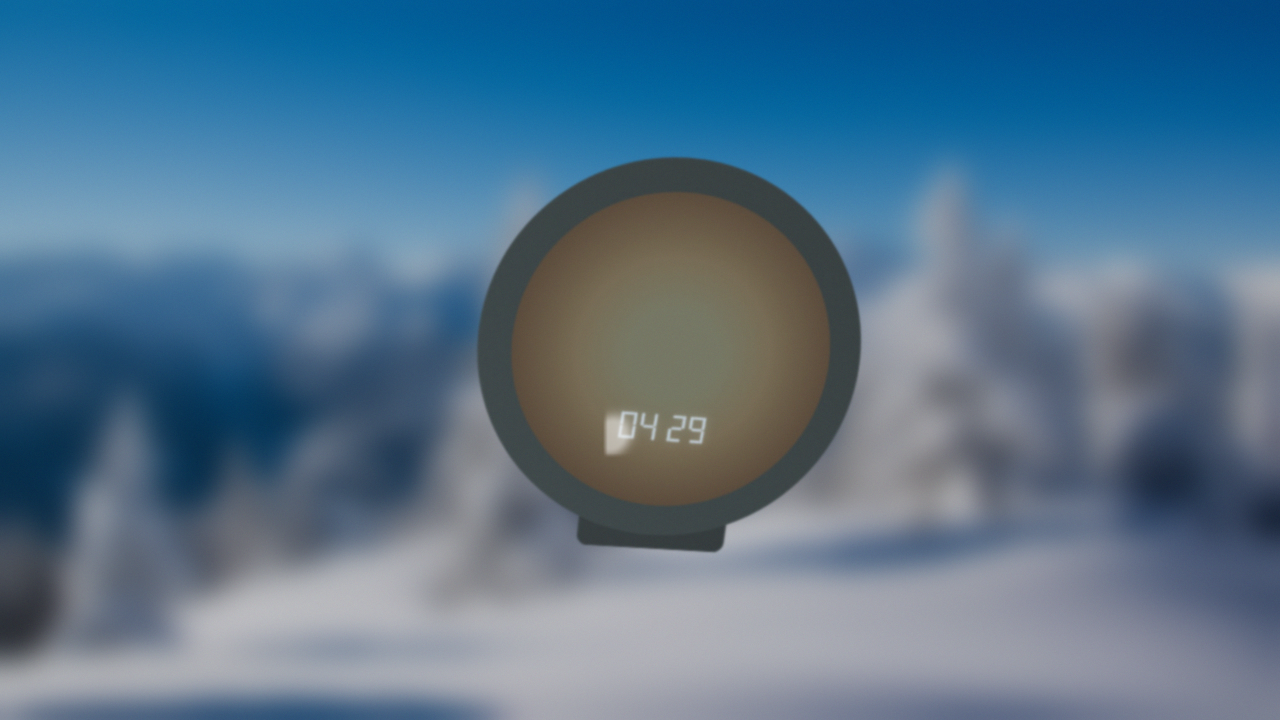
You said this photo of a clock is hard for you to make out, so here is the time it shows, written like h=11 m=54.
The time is h=4 m=29
